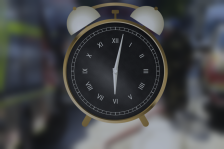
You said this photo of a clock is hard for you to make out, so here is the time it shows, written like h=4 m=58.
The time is h=6 m=2
